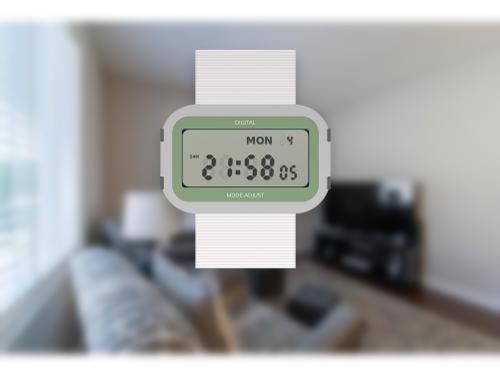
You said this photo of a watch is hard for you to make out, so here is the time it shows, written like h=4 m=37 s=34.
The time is h=21 m=58 s=5
